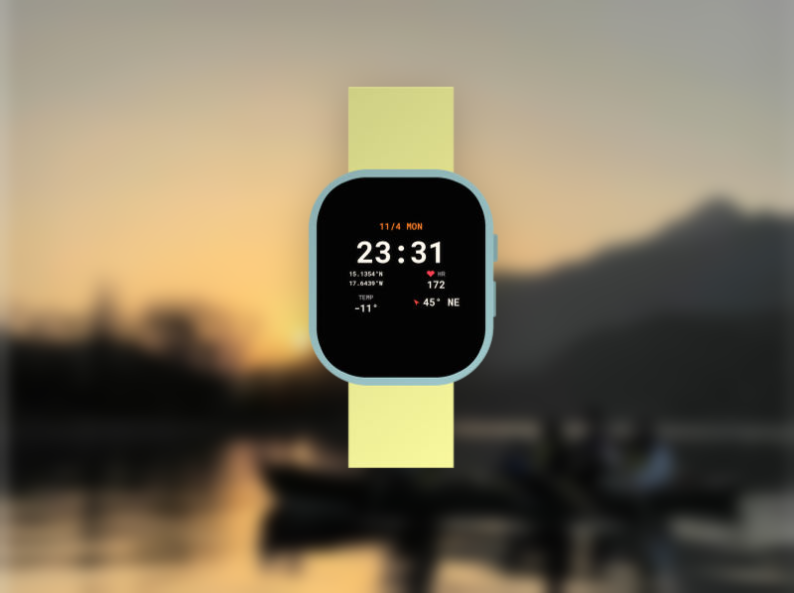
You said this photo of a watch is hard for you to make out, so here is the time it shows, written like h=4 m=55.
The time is h=23 m=31
